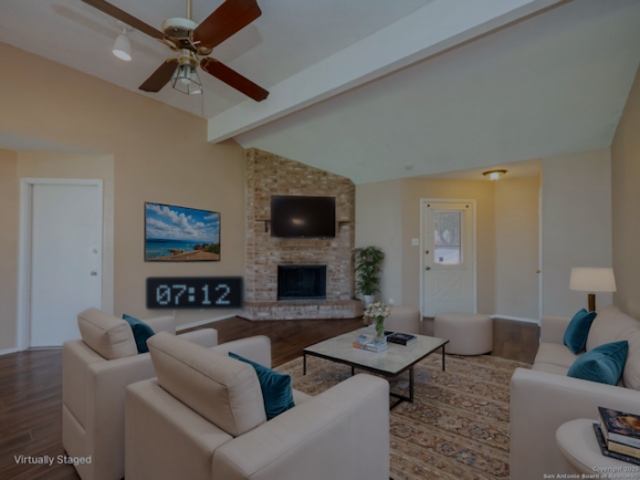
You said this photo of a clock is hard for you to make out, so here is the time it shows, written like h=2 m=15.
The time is h=7 m=12
